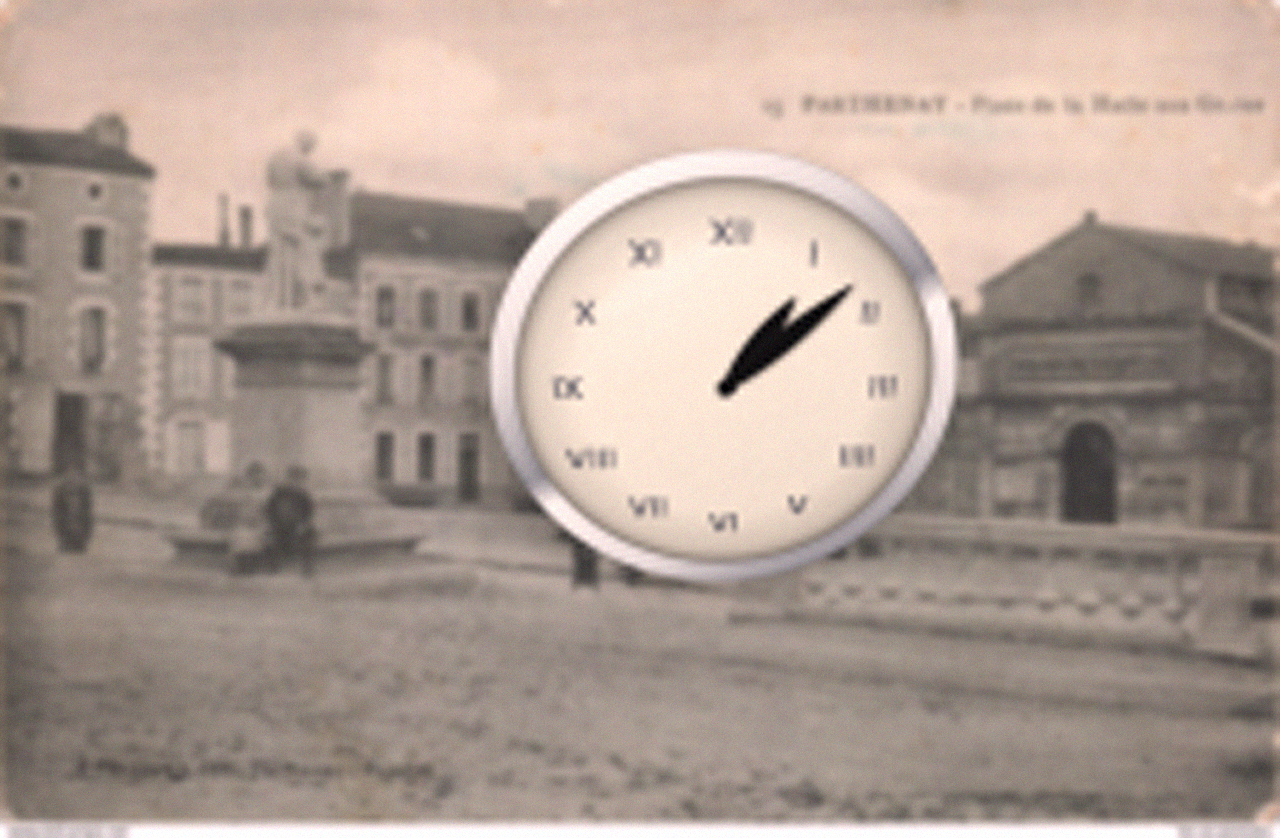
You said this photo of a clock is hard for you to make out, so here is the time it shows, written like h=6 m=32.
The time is h=1 m=8
